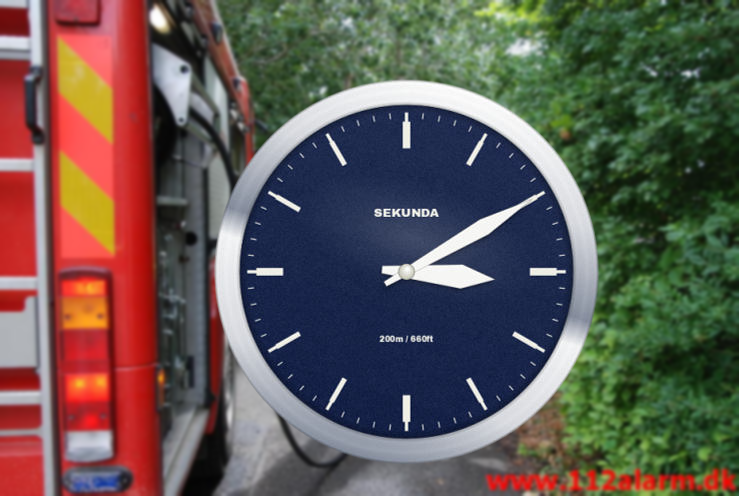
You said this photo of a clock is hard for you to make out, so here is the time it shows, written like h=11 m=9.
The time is h=3 m=10
